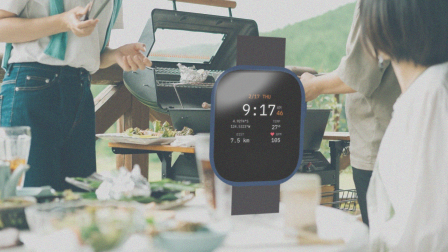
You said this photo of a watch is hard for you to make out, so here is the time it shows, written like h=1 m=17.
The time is h=9 m=17
